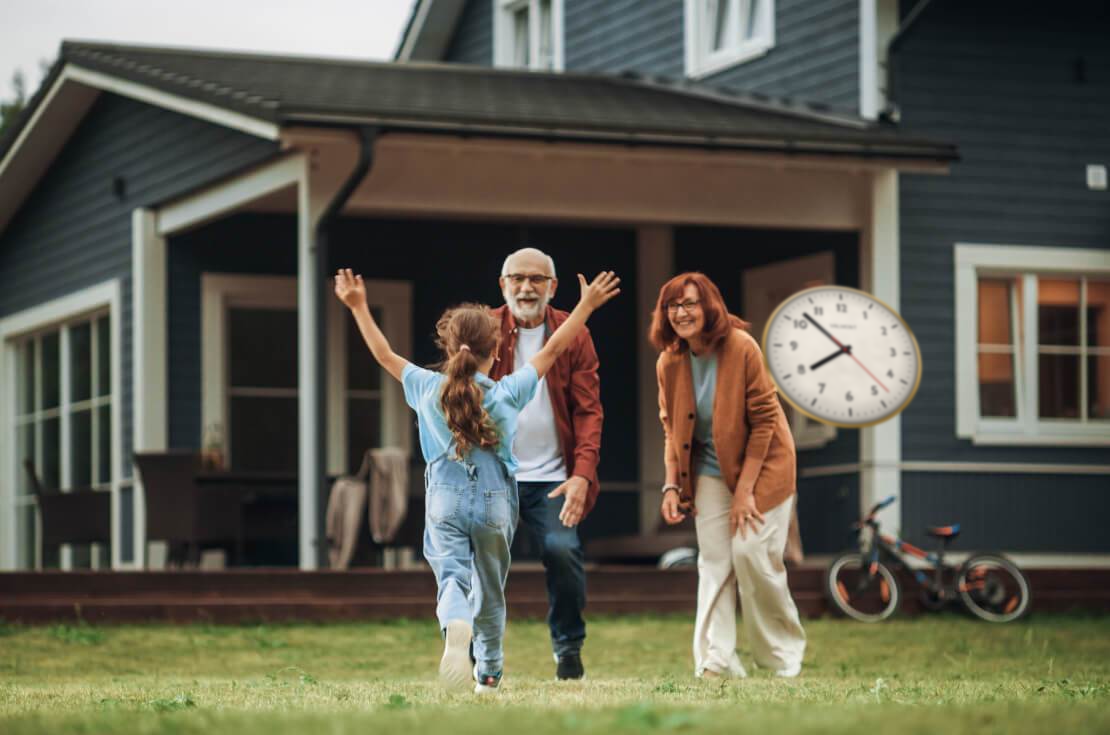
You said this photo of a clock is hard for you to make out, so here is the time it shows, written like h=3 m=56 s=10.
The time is h=7 m=52 s=23
